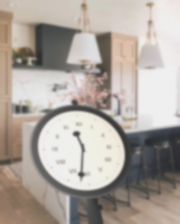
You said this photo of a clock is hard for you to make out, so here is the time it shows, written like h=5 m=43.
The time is h=11 m=32
